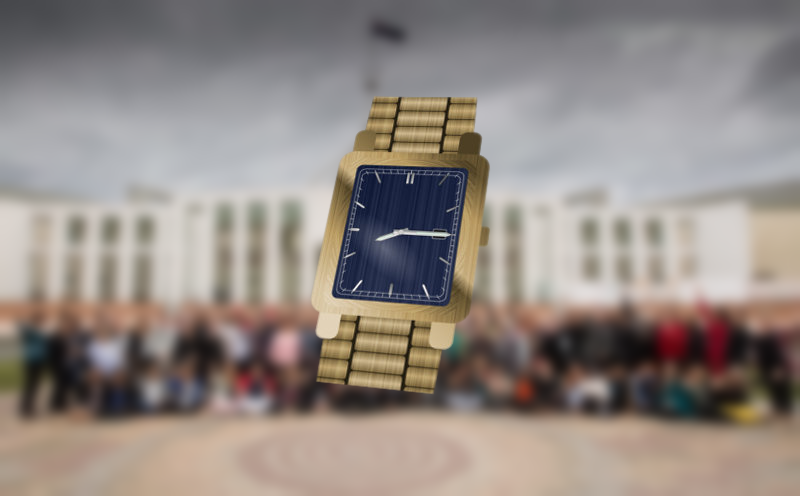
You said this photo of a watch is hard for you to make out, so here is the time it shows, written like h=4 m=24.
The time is h=8 m=15
